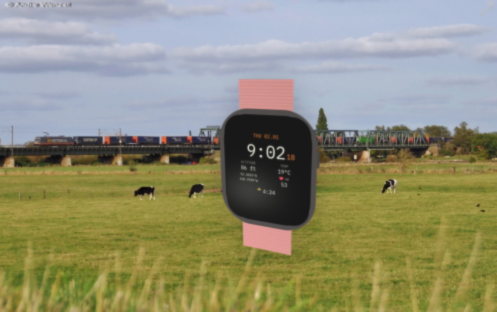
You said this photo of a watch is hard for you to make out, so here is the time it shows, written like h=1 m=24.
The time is h=9 m=2
